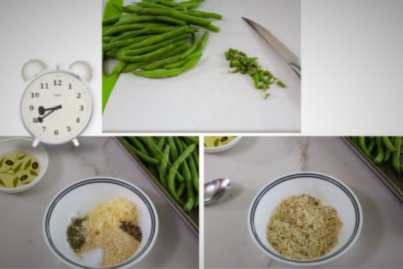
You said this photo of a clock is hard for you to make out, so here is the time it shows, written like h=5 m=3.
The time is h=8 m=39
